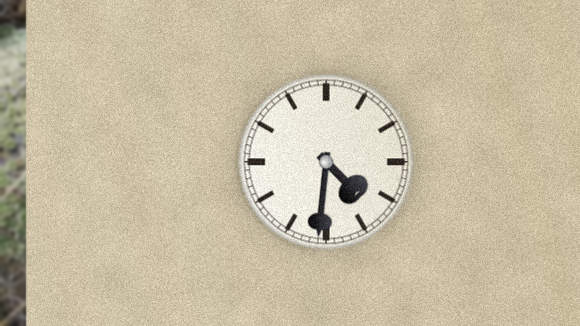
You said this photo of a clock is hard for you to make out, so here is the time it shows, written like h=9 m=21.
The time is h=4 m=31
